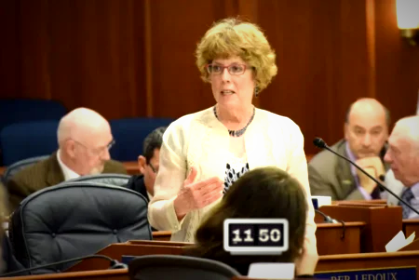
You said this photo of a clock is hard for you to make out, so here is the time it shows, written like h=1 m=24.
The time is h=11 m=50
